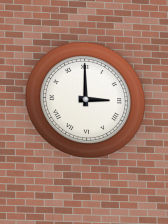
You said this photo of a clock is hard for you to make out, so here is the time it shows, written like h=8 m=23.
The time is h=3 m=0
